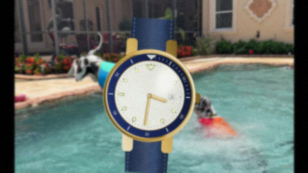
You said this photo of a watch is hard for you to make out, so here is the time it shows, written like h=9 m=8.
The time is h=3 m=31
